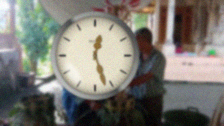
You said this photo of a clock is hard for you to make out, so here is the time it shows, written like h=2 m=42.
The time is h=12 m=27
